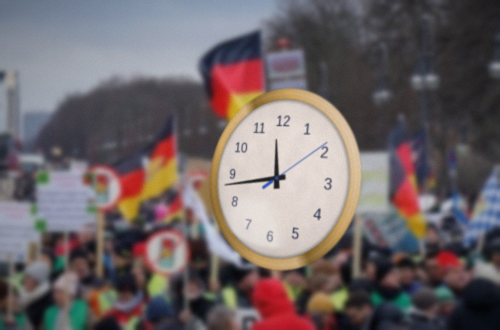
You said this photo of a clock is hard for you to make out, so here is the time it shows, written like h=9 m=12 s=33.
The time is h=11 m=43 s=9
